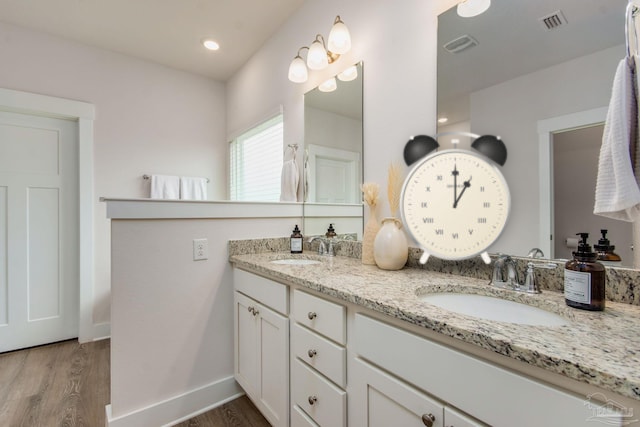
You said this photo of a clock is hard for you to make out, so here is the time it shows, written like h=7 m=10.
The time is h=1 m=0
